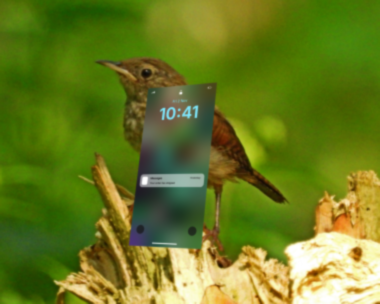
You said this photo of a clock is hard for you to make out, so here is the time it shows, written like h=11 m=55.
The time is h=10 m=41
